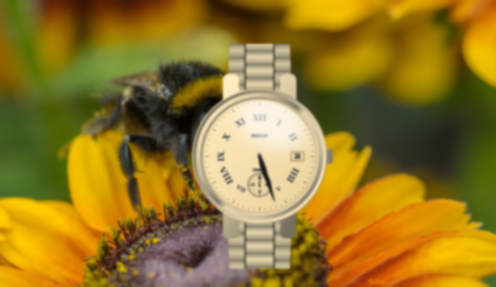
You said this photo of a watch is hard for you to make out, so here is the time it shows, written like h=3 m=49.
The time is h=5 m=27
